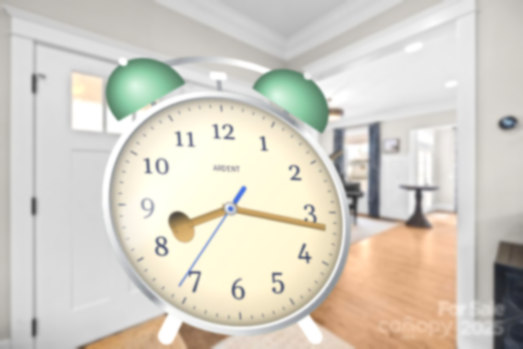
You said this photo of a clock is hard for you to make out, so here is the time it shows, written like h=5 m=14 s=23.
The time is h=8 m=16 s=36
